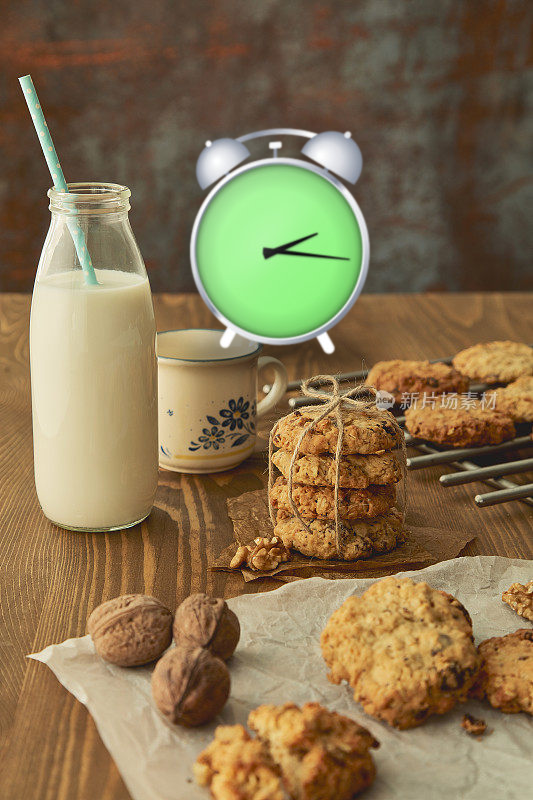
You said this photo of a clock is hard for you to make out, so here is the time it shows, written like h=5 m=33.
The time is h=2 m=16
